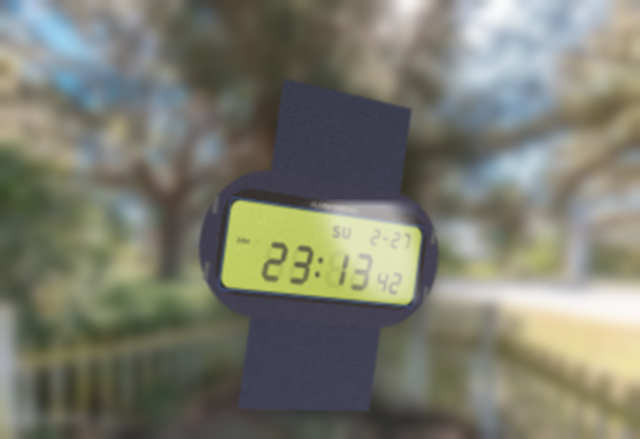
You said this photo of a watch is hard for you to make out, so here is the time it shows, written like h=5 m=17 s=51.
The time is h=23 m=13 s=42
